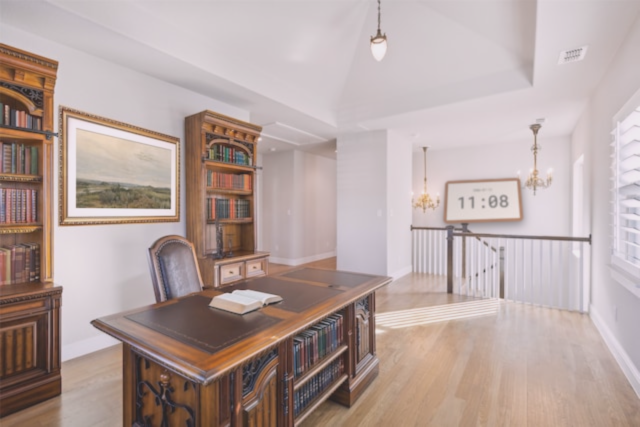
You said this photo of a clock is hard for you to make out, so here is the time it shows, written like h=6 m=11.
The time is h=11 m=8
